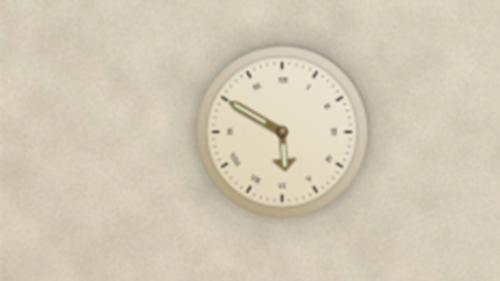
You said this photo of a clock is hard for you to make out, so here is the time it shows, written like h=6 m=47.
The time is h=5 m=50
